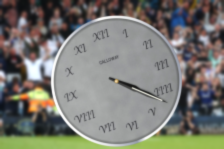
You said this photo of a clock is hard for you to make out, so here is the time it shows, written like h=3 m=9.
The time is h=4 m=22
